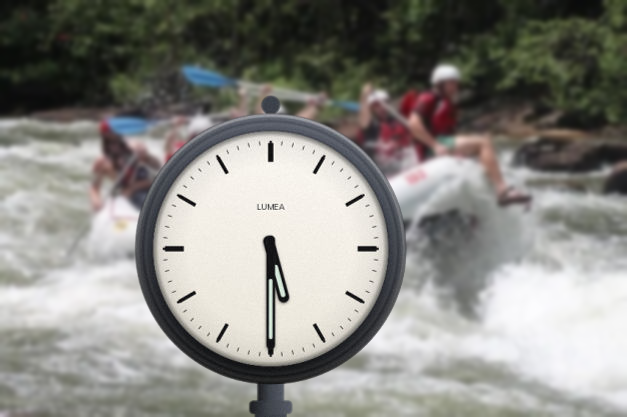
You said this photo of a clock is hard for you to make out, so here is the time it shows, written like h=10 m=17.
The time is h=5 m=30
